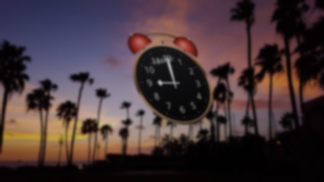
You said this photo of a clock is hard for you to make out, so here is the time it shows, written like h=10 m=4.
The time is h=9 m=0
